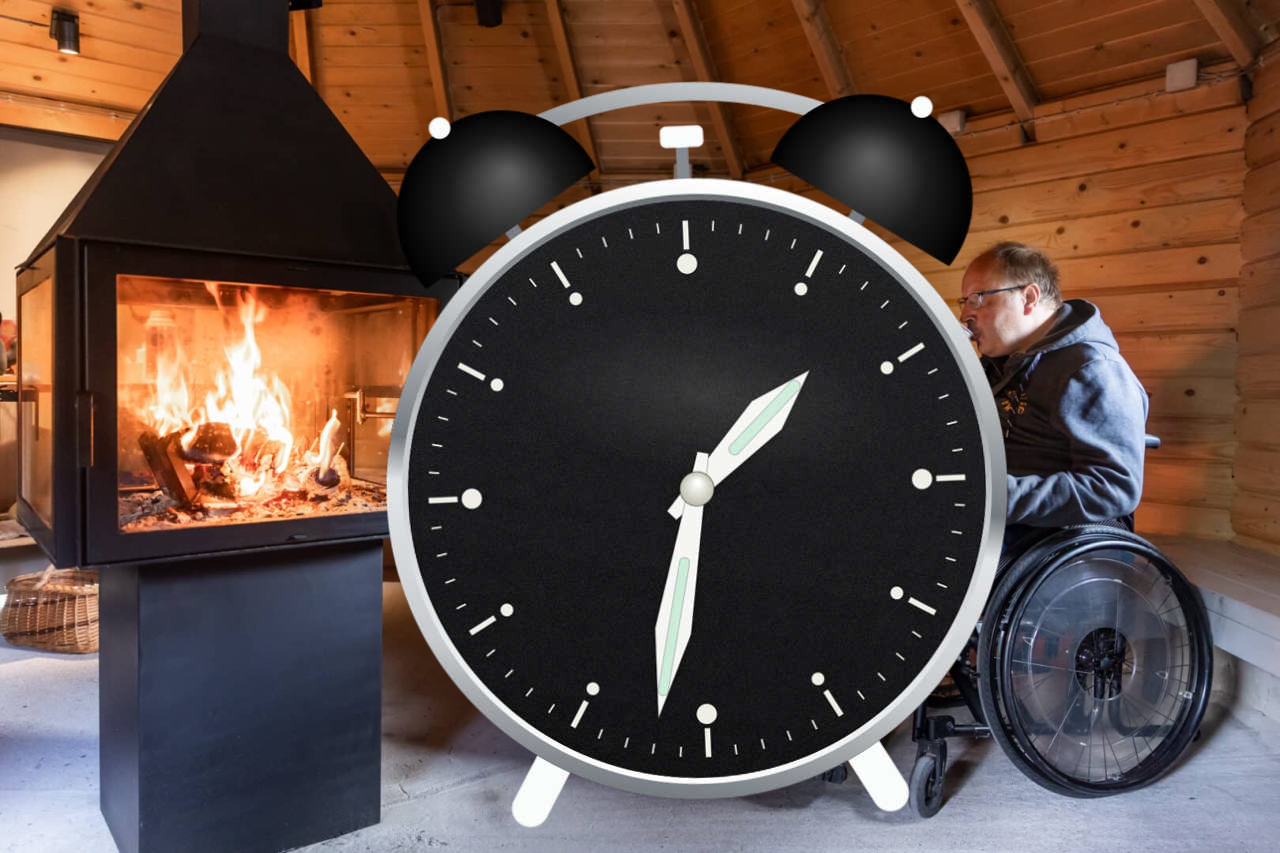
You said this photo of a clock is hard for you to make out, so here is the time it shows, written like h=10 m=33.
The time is h=1 m=32
